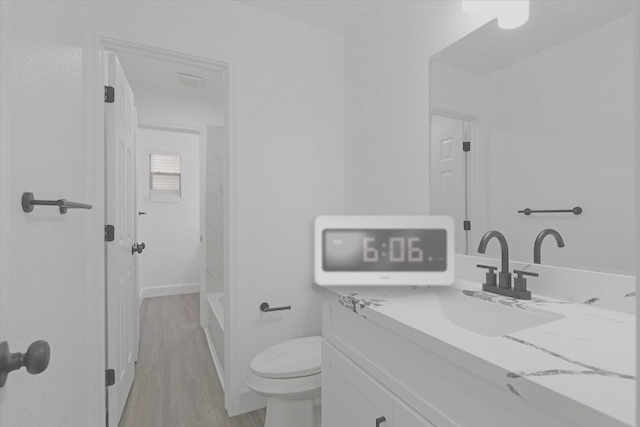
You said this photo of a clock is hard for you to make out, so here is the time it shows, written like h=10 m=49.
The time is h=6 m=6
